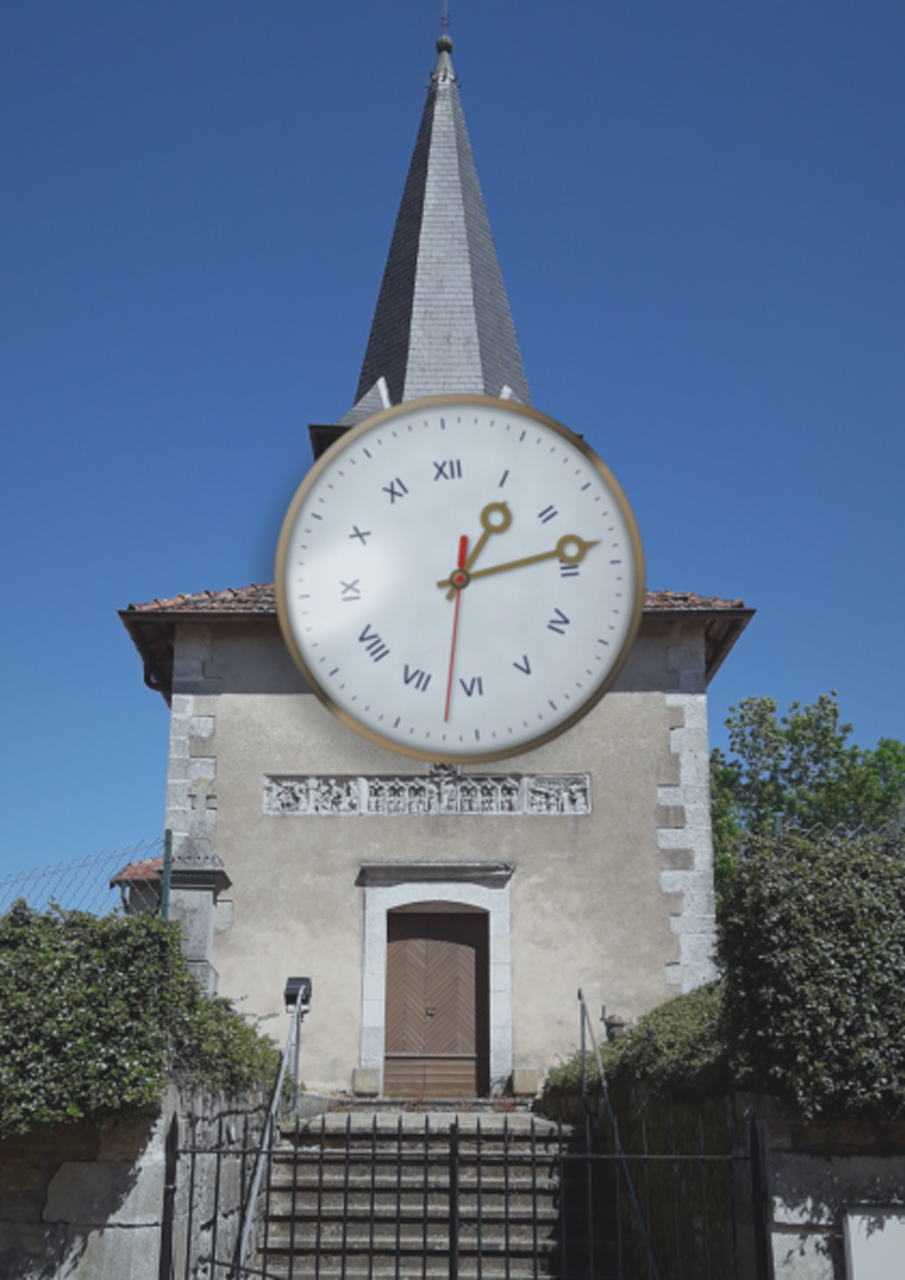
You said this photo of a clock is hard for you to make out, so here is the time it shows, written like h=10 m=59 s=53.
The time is h=1 m=13 s=32
